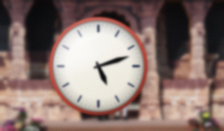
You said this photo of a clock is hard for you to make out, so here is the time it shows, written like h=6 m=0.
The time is h=5 m=12
